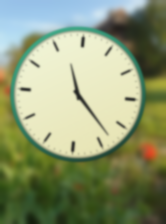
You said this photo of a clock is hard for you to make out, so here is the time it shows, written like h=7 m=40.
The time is h=11 m=23
